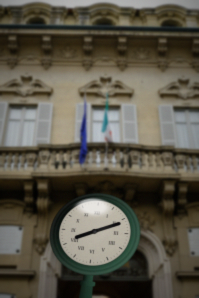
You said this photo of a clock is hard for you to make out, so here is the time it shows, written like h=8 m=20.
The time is h=8 m=11
